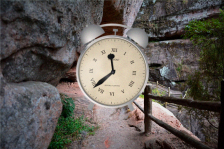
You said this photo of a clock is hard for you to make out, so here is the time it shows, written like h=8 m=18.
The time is h=11 m=38
